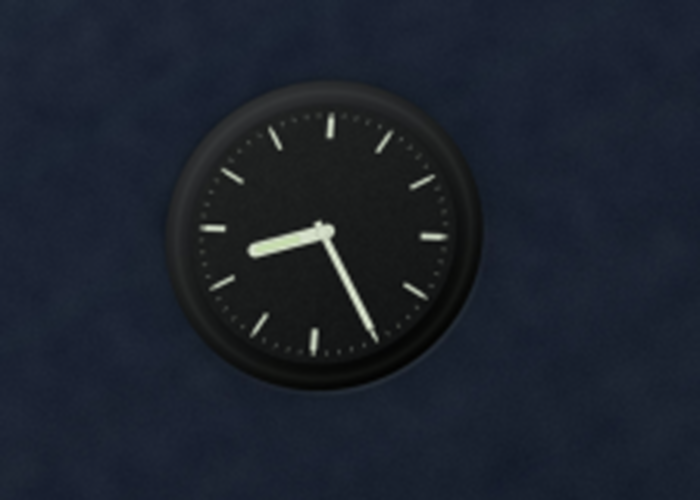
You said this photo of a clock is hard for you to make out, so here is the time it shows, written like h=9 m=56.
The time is h=8 m=25
